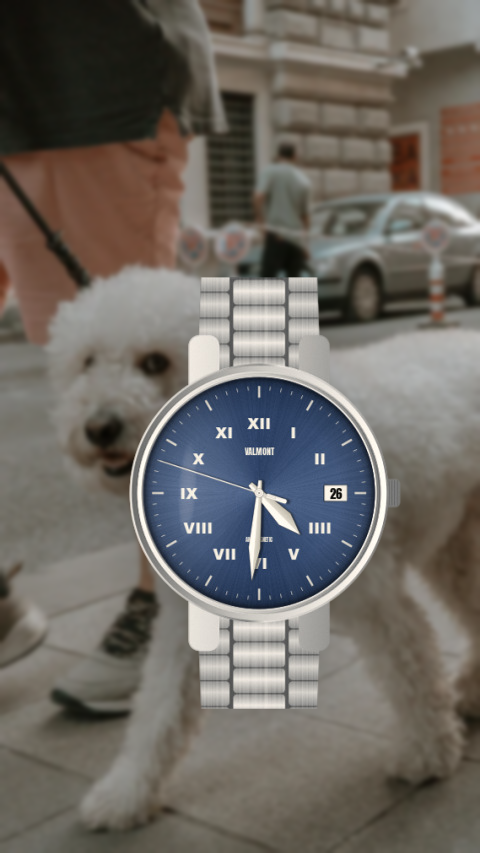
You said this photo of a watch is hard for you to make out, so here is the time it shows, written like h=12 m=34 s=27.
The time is h=4 m=30 s=48
